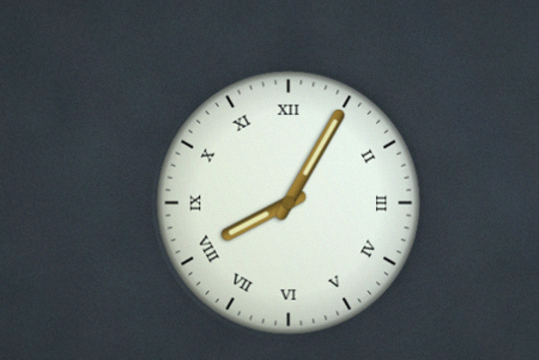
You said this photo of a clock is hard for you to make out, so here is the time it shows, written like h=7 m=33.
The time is h=8 m=5
